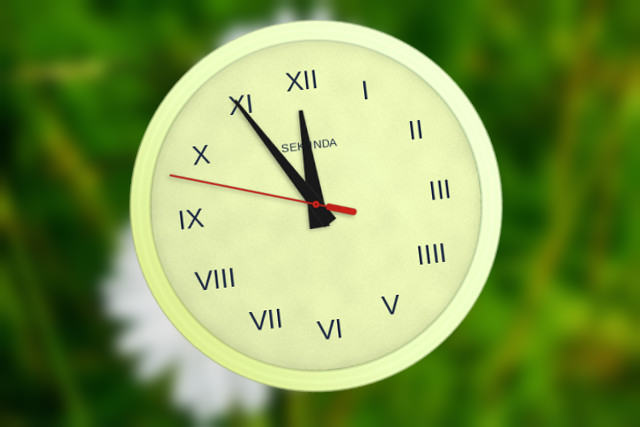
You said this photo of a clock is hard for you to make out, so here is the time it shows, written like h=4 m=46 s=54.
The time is h=11 m=54 s=48
